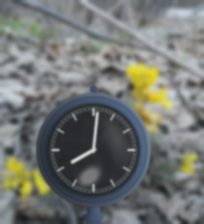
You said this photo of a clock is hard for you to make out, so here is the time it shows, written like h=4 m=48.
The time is h=8 m=1
